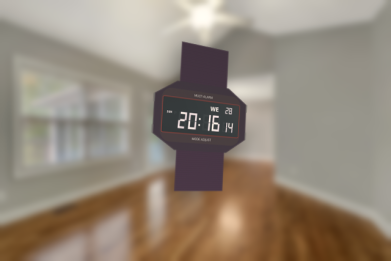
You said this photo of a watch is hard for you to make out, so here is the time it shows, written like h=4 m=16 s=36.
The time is h=20 m=16 s=14
